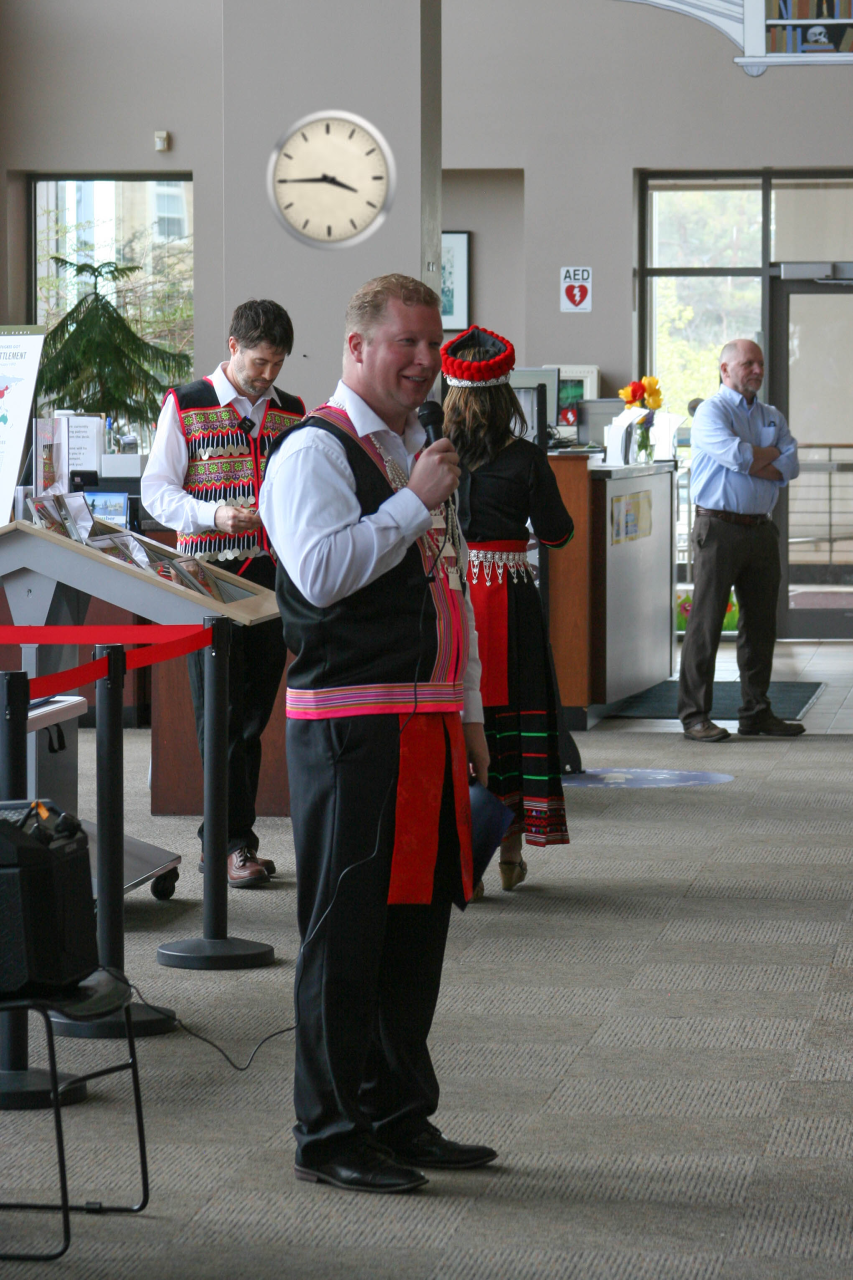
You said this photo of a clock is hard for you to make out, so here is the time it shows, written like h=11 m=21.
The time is h=3 m=45
